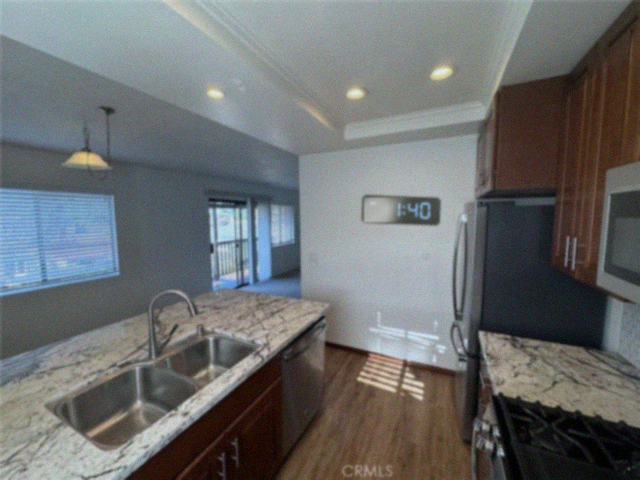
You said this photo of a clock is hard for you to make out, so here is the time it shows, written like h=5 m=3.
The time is h=1 m=40
